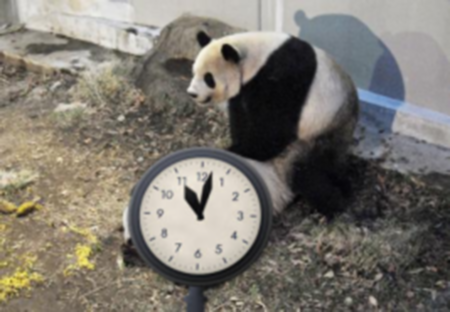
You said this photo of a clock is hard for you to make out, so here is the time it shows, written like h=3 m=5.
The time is h=11 m=2
